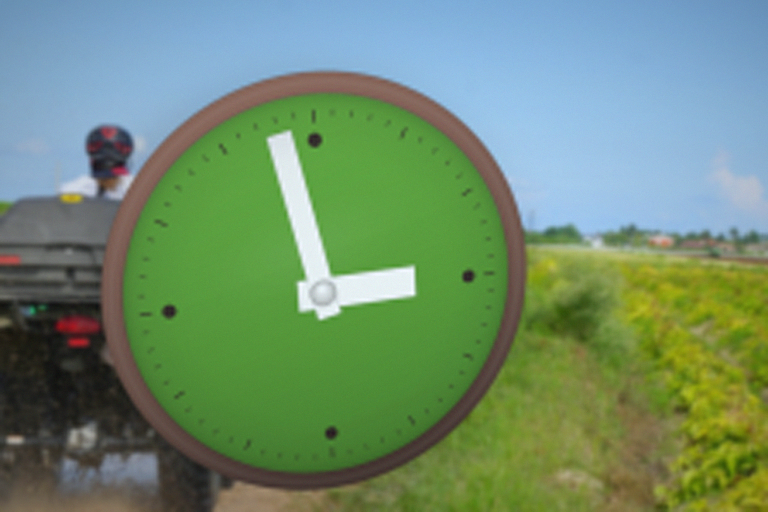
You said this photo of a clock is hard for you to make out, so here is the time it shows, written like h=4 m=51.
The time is h=2 m=58
